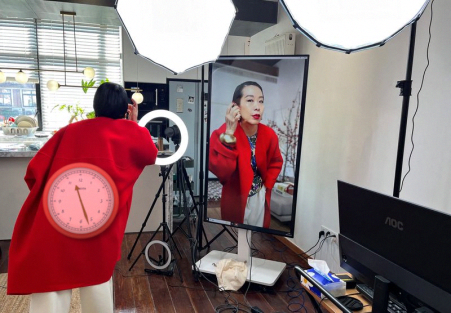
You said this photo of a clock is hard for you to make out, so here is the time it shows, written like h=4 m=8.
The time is h=11 m=27
